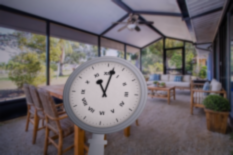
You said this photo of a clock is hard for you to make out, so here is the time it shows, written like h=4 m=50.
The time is h=11 m=2
